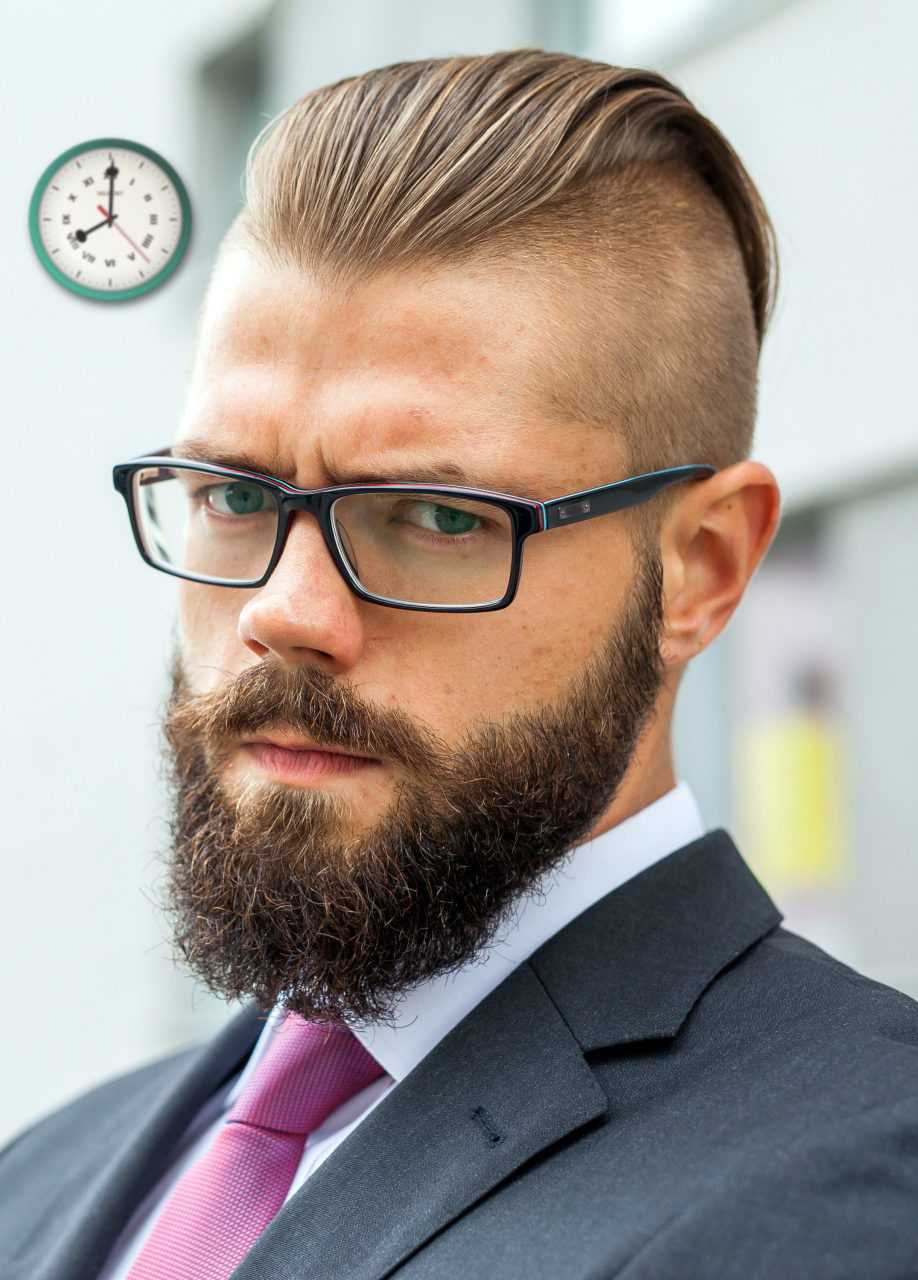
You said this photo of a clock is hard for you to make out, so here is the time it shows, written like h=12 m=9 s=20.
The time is h=8 m=0 s=23
